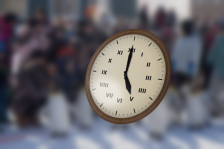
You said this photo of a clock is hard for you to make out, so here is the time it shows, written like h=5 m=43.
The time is h=5 m=0
